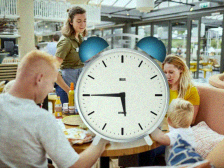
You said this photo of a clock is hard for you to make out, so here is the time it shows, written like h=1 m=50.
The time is h=5 m=45
